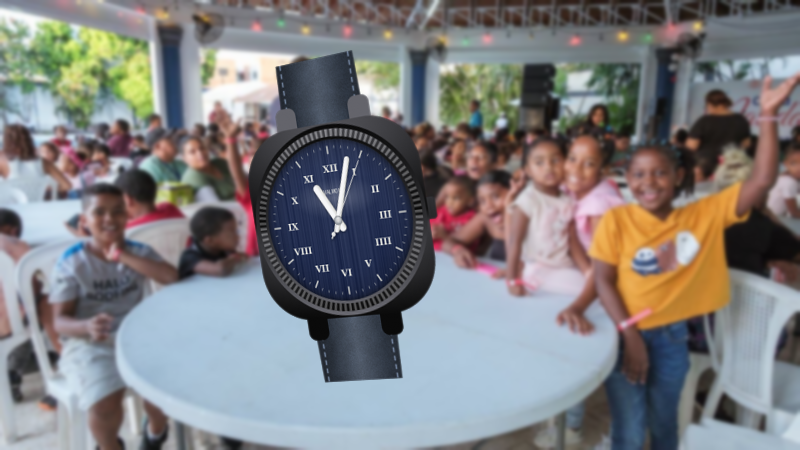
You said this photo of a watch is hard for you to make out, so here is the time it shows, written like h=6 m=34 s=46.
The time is h=11 m=3 s=5
